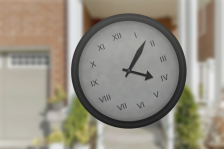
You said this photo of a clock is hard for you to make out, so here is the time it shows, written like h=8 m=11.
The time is h=4 m=8
